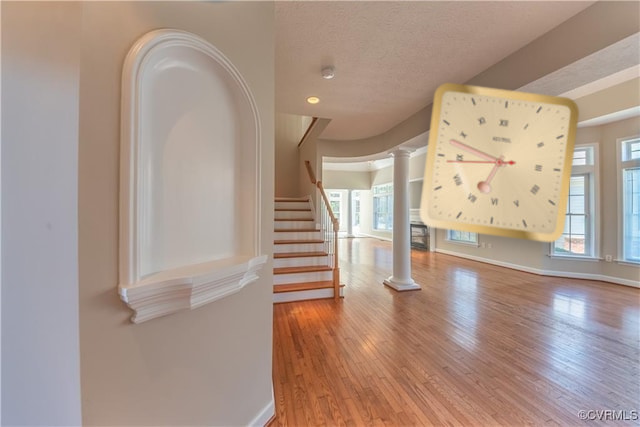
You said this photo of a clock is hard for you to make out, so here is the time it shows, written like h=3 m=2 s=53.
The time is h=6 m=47 s=44
